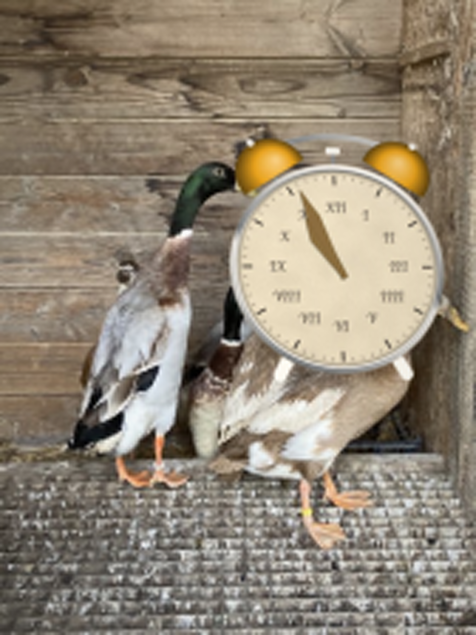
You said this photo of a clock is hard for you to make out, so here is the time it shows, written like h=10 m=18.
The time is h=10 m=56
